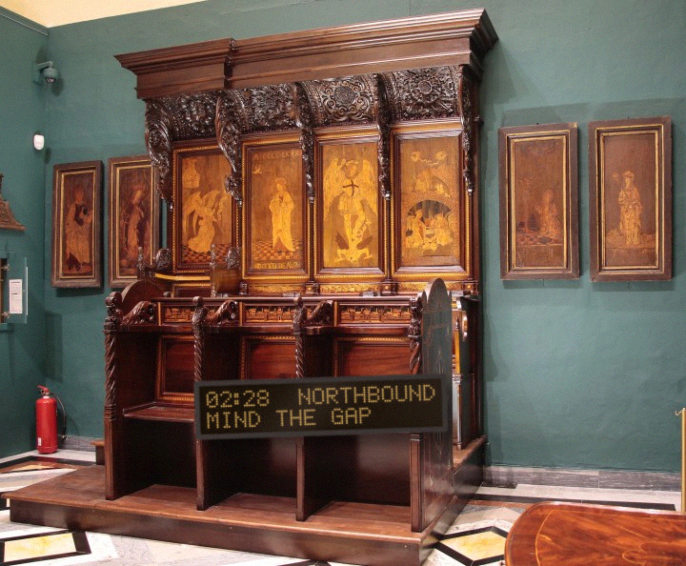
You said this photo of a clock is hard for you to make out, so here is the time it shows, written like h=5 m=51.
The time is h=2 m=28
